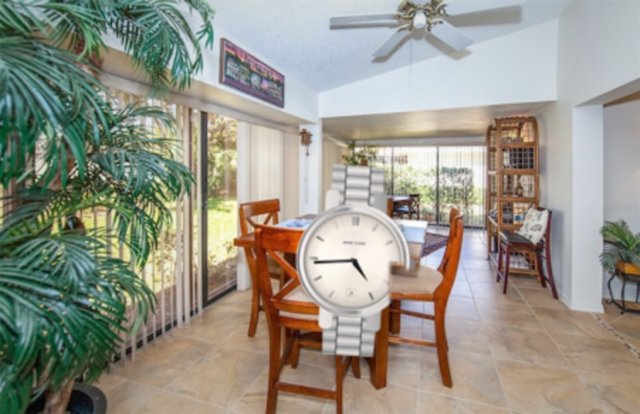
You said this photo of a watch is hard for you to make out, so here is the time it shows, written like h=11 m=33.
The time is h=4 m=44
